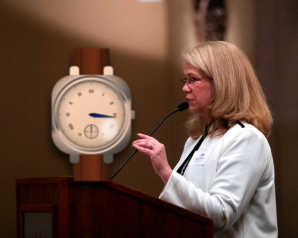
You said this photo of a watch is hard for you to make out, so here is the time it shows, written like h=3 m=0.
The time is h=3 m=16
